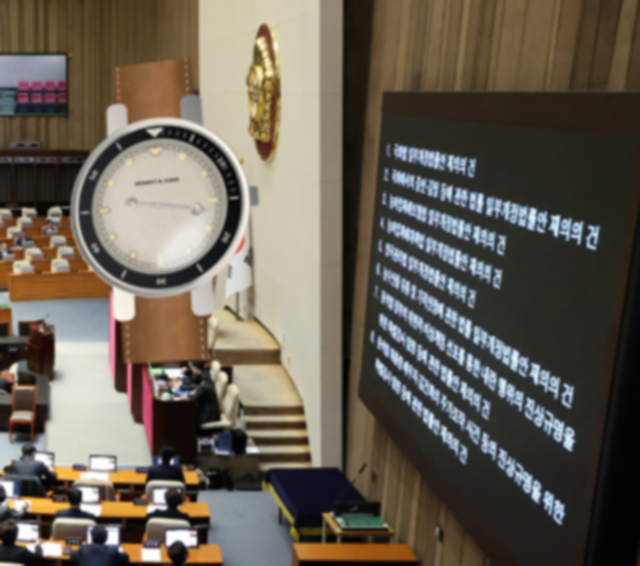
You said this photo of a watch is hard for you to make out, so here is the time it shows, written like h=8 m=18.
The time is h=9 m=17
